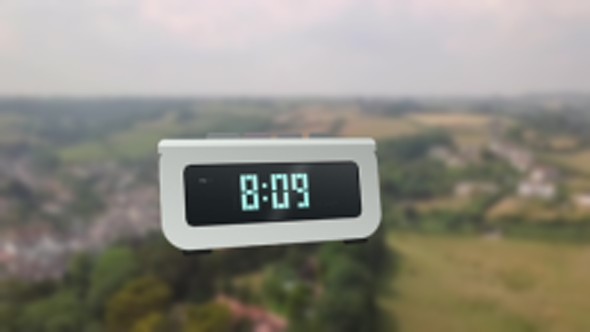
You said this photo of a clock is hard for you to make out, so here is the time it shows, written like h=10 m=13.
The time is h=8 m=9
